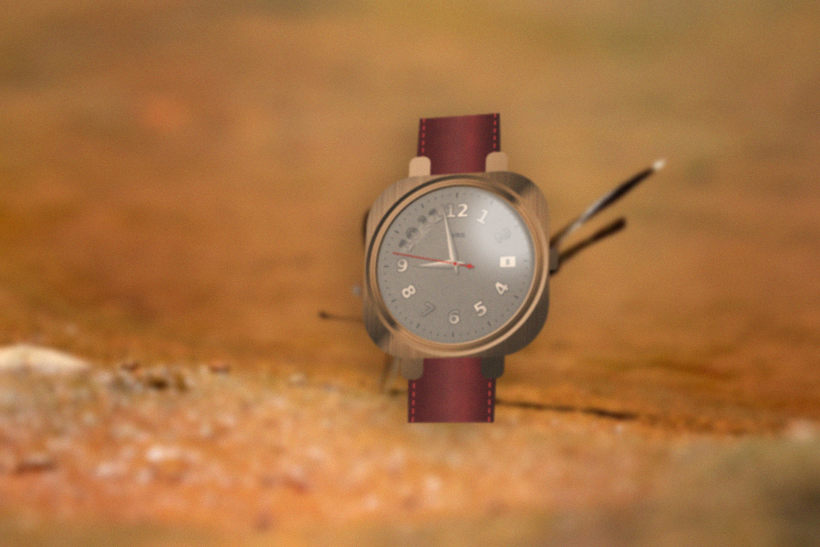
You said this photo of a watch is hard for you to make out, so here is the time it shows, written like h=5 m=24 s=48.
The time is h=8 m=57 s=47
